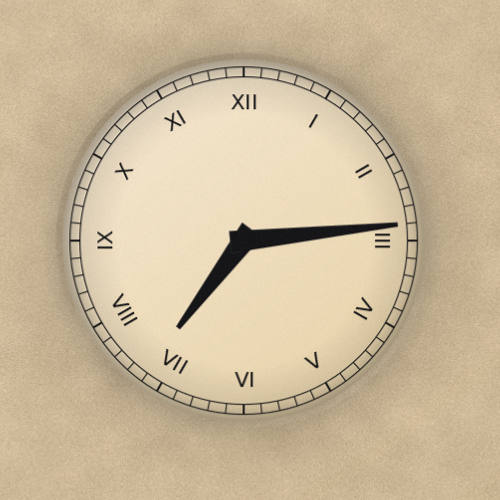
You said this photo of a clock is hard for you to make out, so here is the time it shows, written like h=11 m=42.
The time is h=7 m=14
